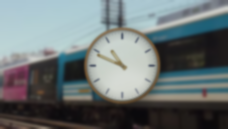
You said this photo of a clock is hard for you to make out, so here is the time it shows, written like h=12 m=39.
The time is h=10 m=49
